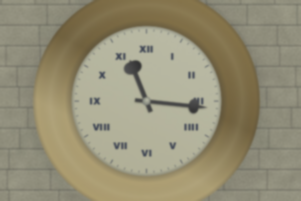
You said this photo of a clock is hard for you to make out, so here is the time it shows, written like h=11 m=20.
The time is h=11 m=16
